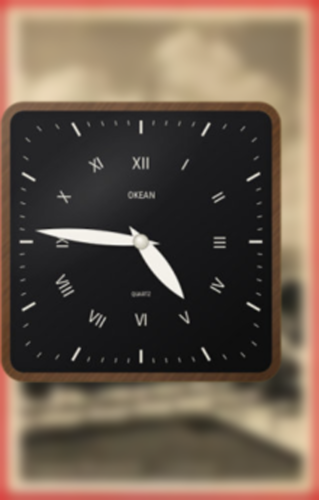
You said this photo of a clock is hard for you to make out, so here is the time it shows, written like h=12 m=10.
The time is h=4 m=46
